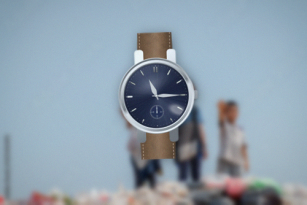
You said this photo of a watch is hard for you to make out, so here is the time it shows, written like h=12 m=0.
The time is h=11 m=15
